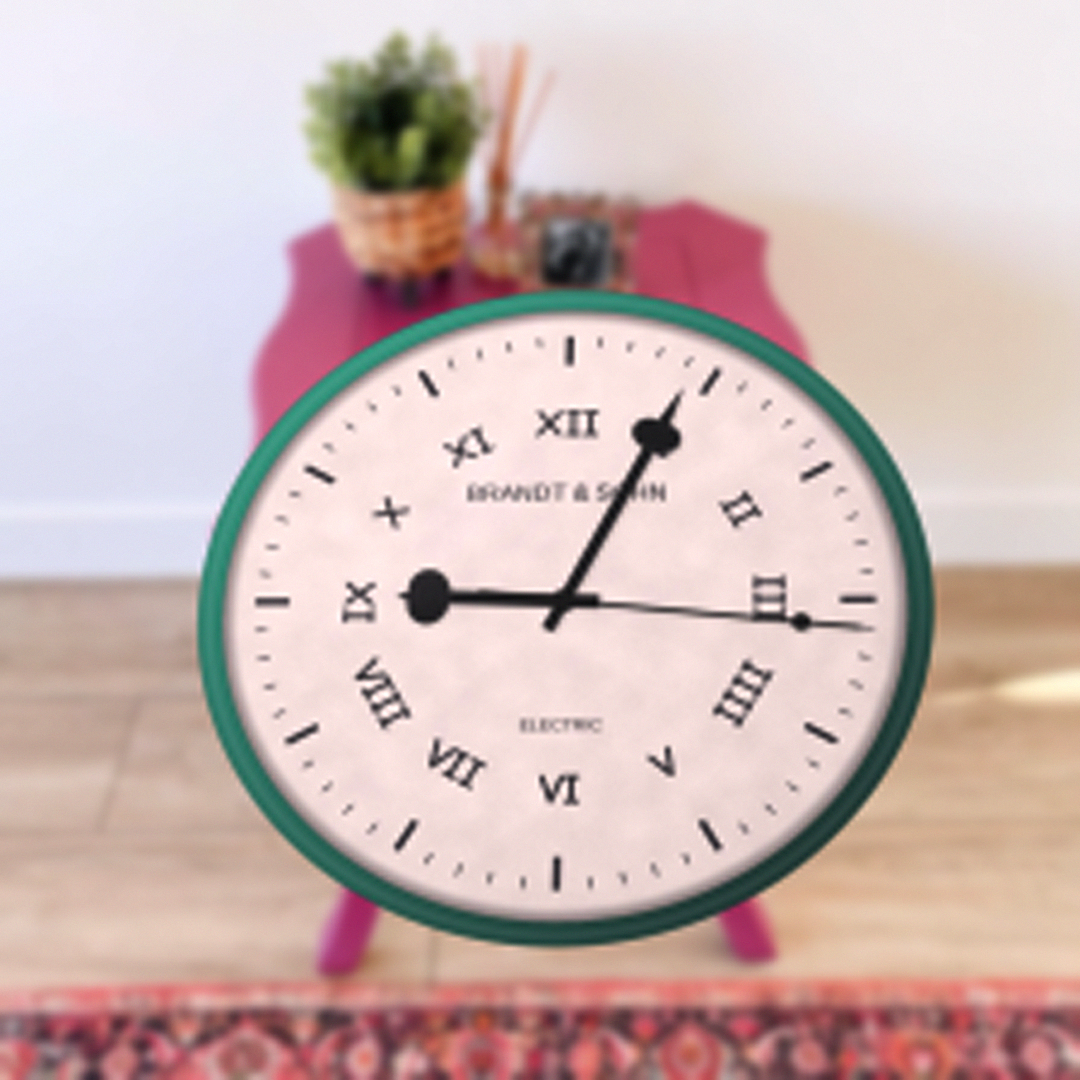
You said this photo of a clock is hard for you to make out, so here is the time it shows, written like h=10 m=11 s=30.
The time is h=9 m=4 s=16
